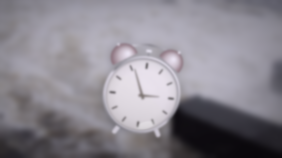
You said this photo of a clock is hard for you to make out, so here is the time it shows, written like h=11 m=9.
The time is h=2 m=56
